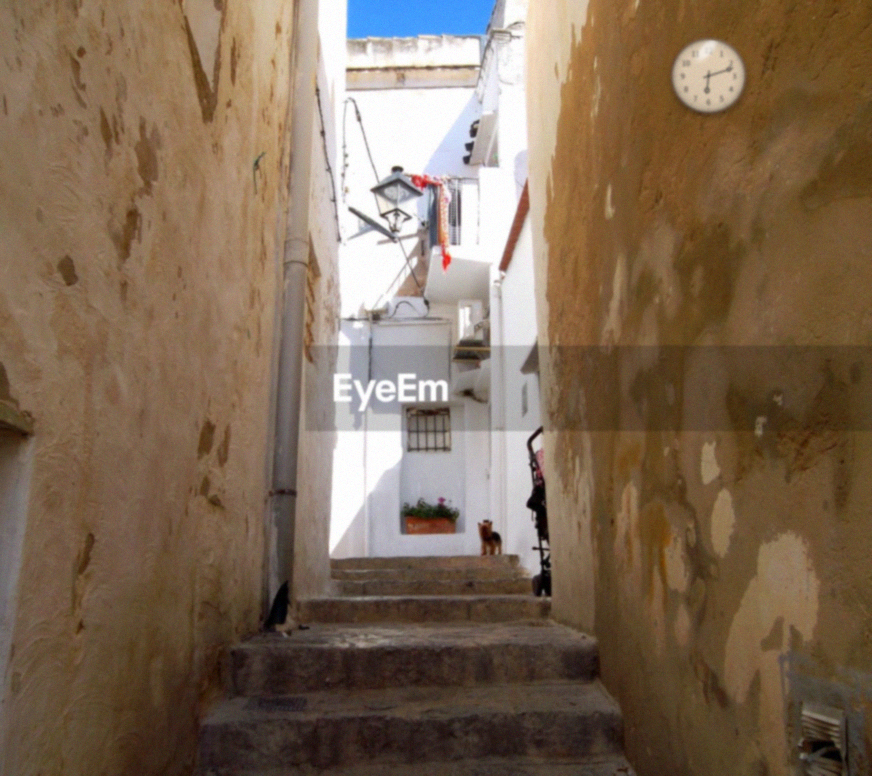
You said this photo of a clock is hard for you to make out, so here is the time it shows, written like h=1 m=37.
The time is h=6 m=12
